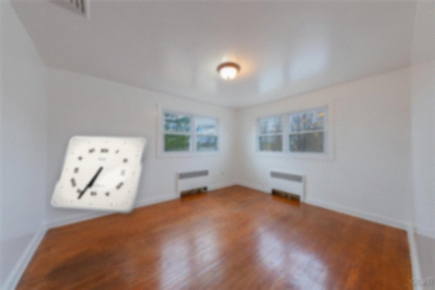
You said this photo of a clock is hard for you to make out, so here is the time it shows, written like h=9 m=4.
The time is h=6 m=34
